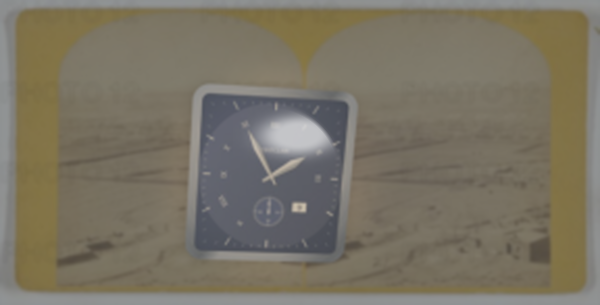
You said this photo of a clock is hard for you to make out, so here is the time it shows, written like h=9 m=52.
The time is h=1 m=55
